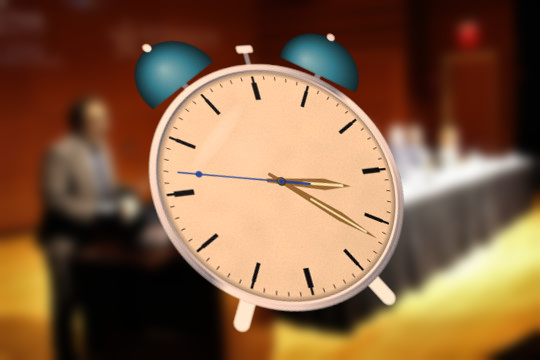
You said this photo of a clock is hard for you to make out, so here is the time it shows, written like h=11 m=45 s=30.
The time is h=3 m=21 s=47
